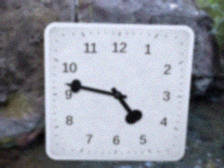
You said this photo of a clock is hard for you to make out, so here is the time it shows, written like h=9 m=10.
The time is h=4 m=47
